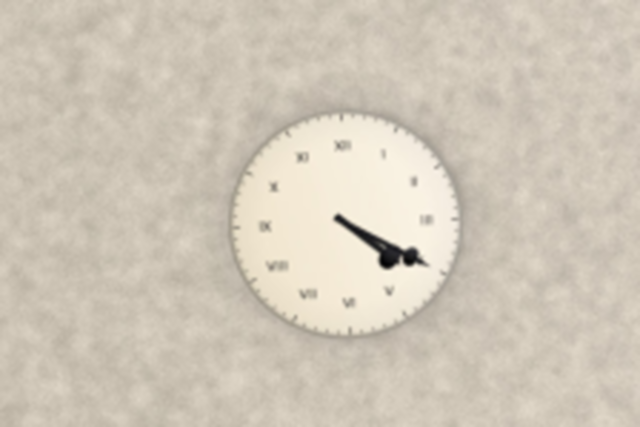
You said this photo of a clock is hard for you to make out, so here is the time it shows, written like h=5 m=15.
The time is h=4 m=20
